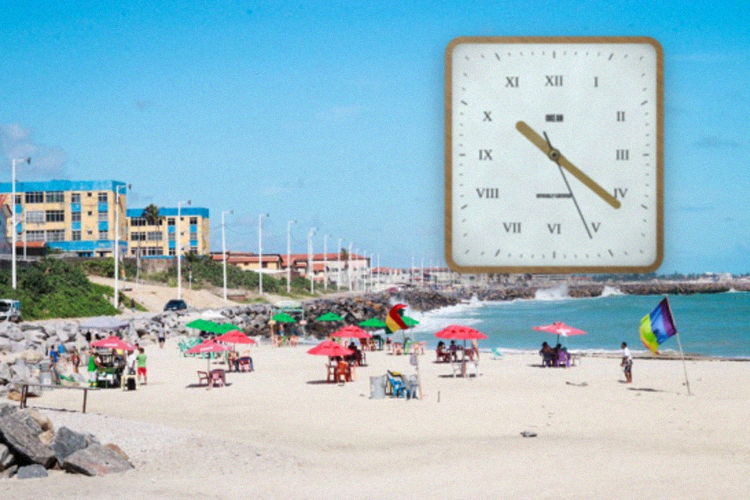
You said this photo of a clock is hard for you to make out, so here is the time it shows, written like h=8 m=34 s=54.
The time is h=10 m=21 s=26
